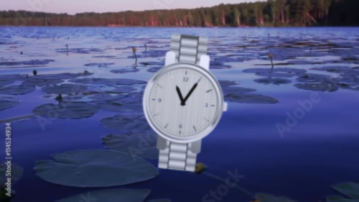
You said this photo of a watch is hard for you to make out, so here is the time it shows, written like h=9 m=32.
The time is h=11 m=5
